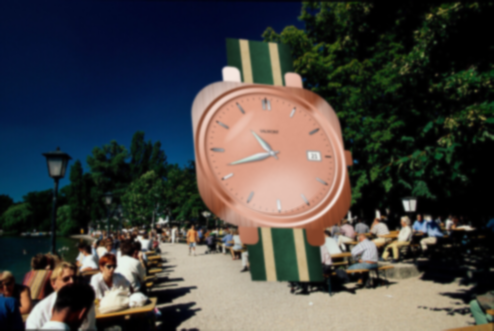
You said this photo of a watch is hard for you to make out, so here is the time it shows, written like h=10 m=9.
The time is h=10 m=42
